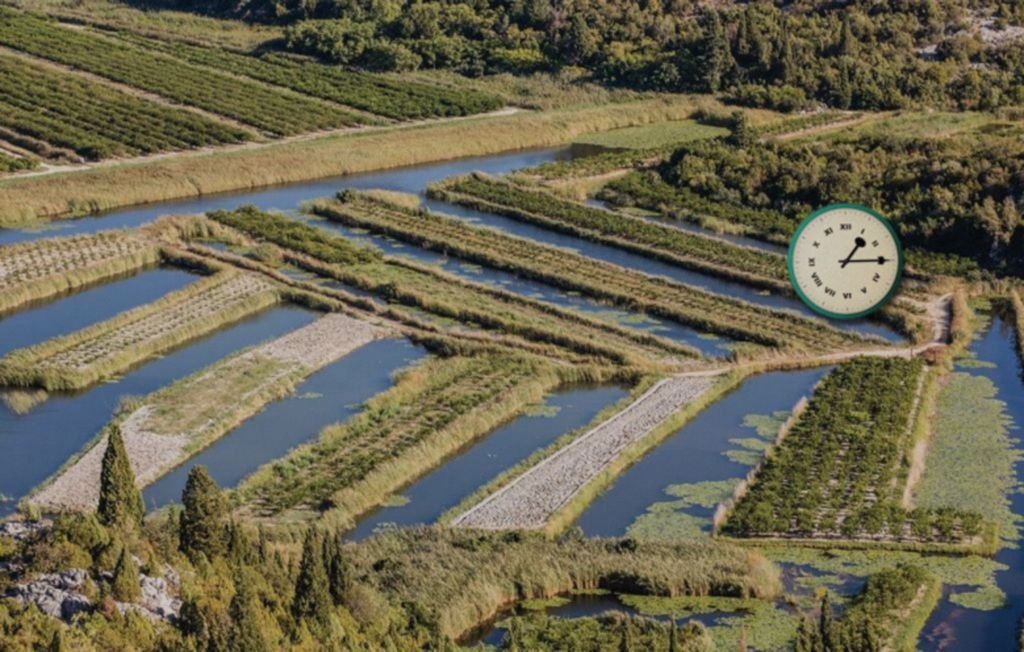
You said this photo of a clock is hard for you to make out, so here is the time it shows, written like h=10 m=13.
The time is h=1 m=15
